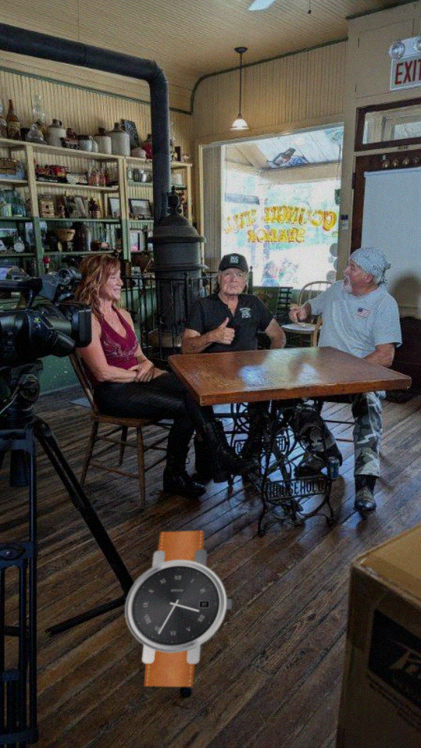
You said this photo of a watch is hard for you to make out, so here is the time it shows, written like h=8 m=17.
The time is h=3 m=34
